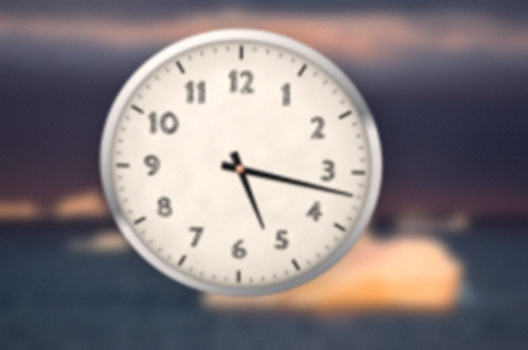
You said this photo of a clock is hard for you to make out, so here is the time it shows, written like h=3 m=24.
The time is h=5 m=17
